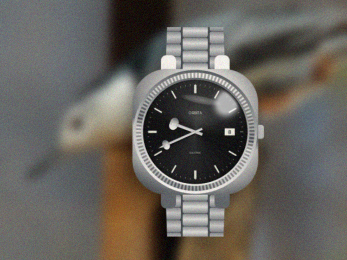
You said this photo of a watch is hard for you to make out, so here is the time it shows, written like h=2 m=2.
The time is h=9 m=41
